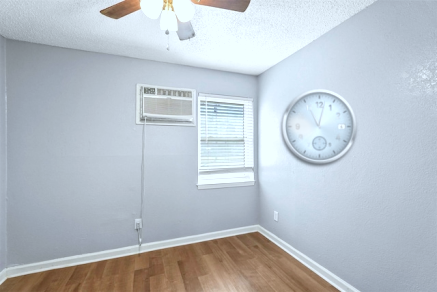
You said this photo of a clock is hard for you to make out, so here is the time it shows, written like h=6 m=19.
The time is h=11 m=2
